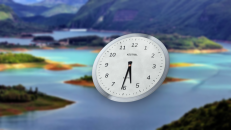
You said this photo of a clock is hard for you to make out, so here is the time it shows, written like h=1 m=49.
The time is h=5 m=31
